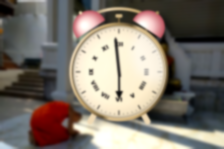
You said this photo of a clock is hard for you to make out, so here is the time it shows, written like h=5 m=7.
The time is h=5 m=59
